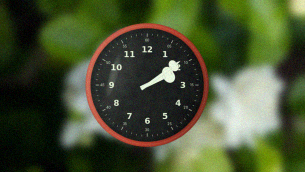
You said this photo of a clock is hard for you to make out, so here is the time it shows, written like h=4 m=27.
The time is h=2 m=9
